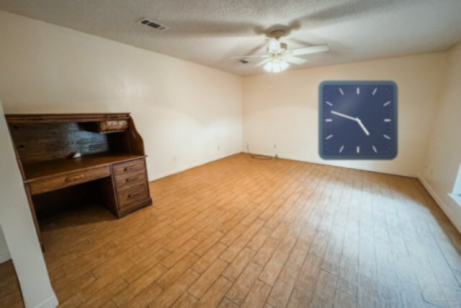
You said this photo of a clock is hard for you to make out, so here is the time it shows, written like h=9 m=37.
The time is h=4 m=48
